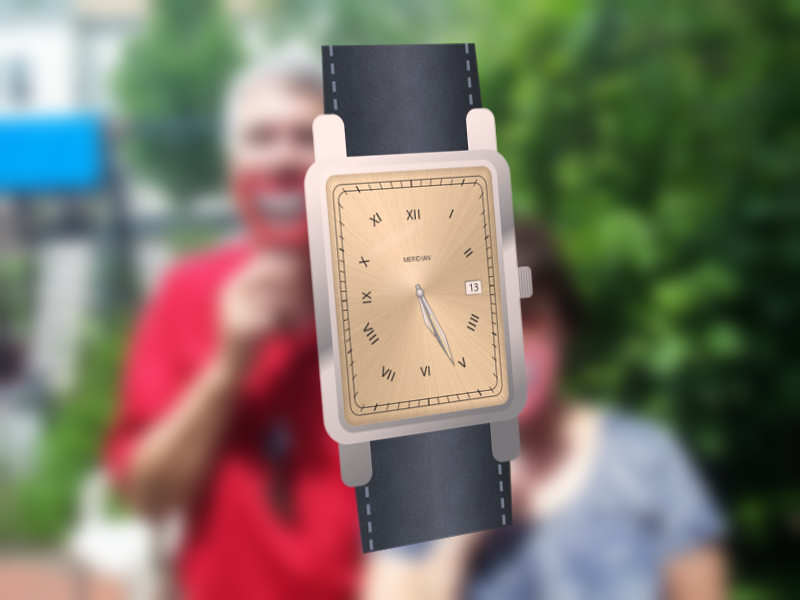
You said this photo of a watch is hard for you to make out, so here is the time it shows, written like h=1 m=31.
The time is h=5 m=26
